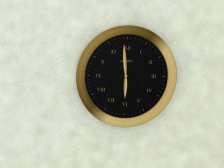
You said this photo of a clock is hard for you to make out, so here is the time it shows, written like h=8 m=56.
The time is h=5 m=59
